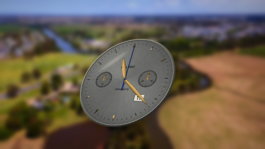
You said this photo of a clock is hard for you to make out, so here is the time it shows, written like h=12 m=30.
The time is h=11 m=22
